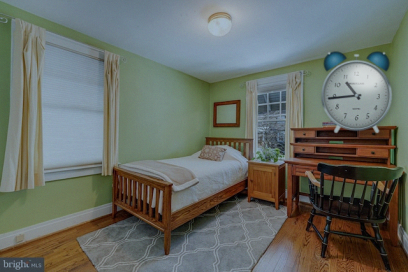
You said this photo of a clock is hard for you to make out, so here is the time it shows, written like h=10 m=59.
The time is h=10 m=44
